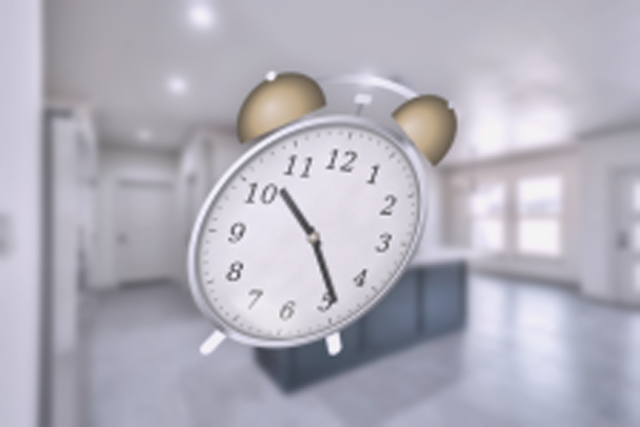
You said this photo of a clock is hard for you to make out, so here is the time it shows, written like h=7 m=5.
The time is h=10 m=24
